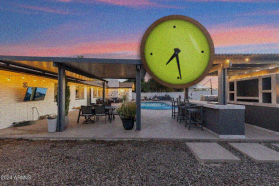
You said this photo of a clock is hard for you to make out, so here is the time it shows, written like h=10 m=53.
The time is h=7 m=29
